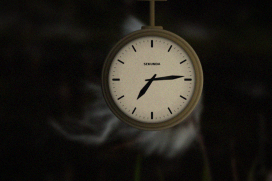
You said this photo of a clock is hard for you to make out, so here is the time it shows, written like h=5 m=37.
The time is h=7 m=14
